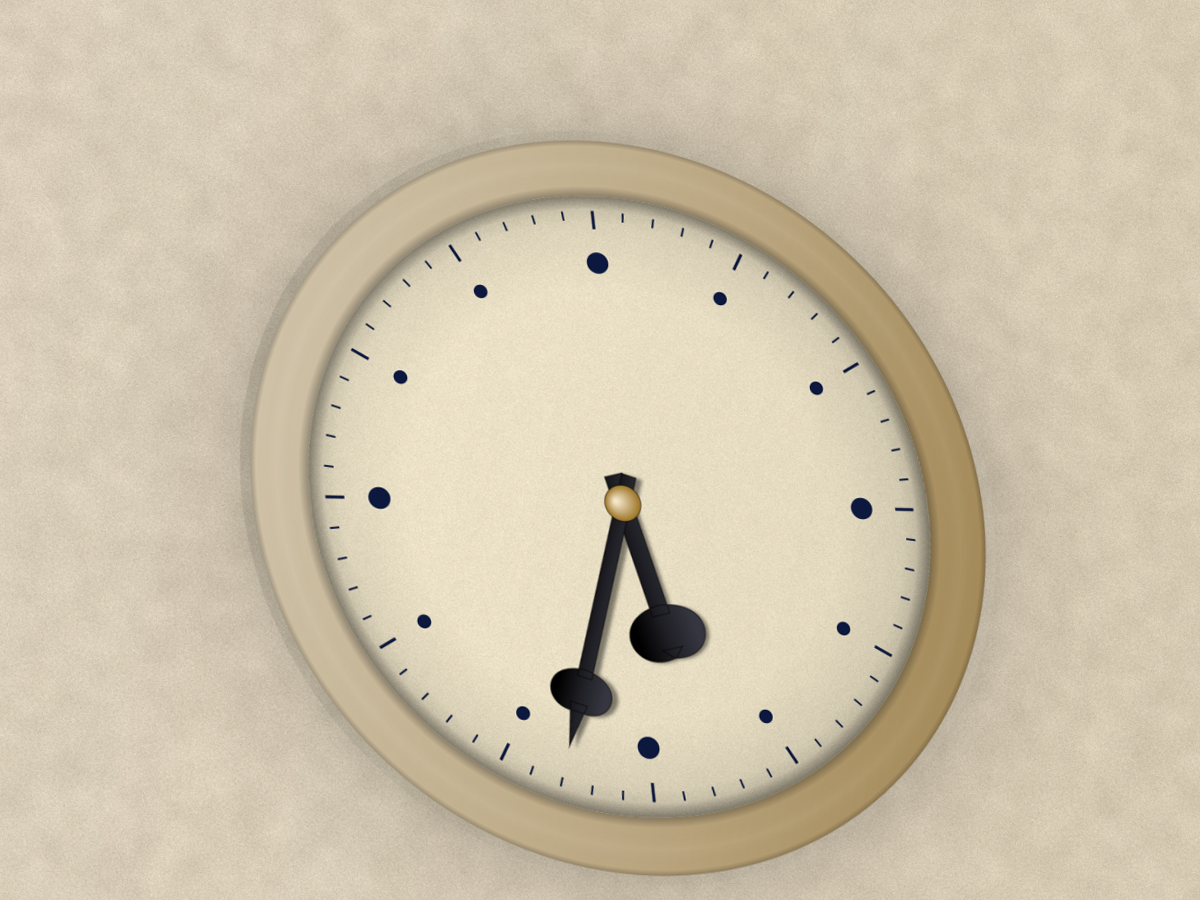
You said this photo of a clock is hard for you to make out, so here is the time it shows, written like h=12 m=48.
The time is h=5 m=33
